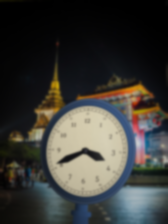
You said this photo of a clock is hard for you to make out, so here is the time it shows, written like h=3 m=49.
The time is h=3 m=41
